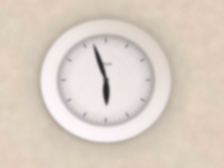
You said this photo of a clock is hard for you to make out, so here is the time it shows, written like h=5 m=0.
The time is h=5 m=57
